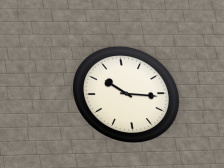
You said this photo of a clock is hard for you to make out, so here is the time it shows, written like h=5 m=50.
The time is h=10 m=16
